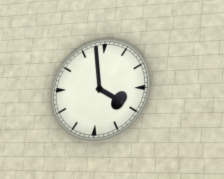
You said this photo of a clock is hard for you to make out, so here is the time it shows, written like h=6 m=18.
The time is h=3 m=58
